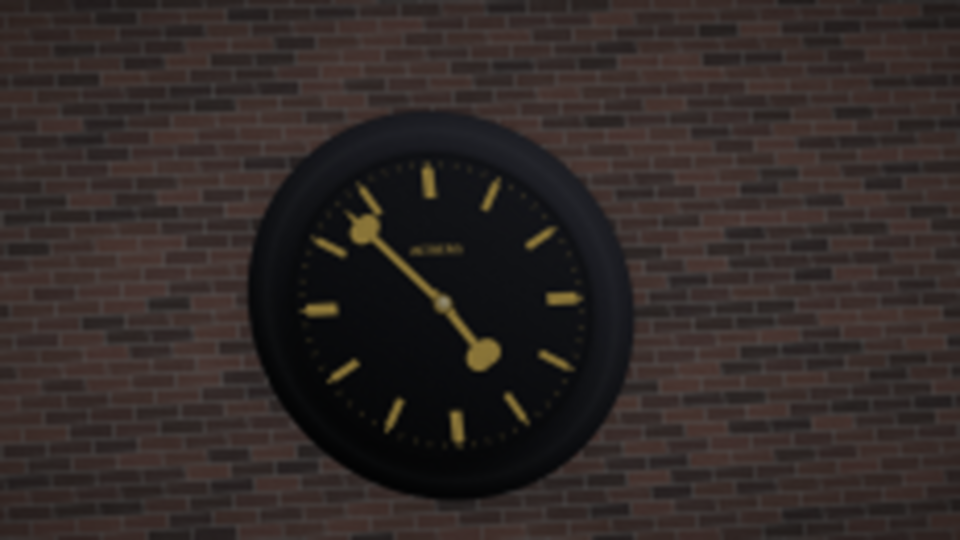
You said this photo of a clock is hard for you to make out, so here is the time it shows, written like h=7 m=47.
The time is h=4 m=53
